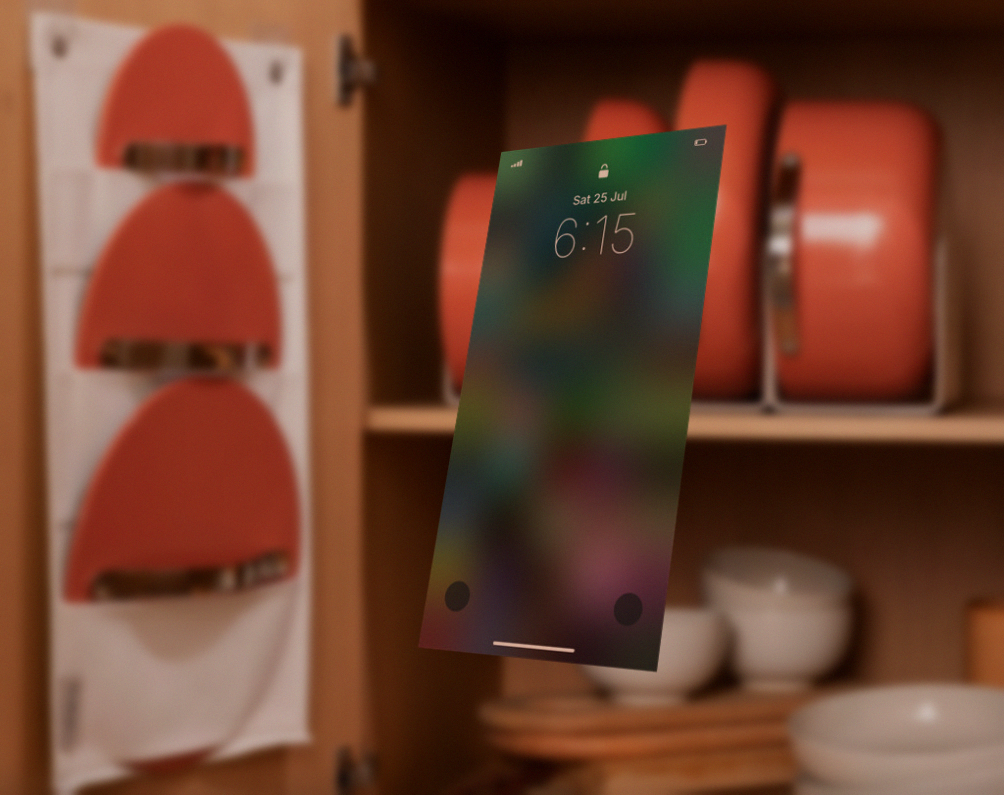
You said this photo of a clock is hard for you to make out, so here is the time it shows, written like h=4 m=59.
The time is h=6 m=15
